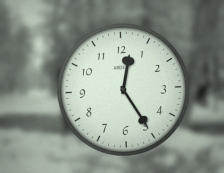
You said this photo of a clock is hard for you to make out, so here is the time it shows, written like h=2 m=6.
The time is h=12 m=25
